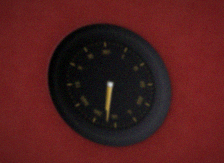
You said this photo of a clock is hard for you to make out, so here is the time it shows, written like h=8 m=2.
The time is h=6 m=32
